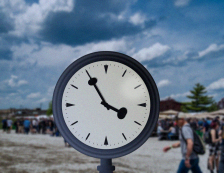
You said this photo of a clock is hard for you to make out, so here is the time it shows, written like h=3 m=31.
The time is h=3 m=55
